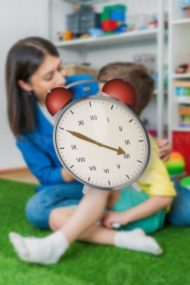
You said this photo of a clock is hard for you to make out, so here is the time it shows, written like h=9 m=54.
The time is h=3 m=50
